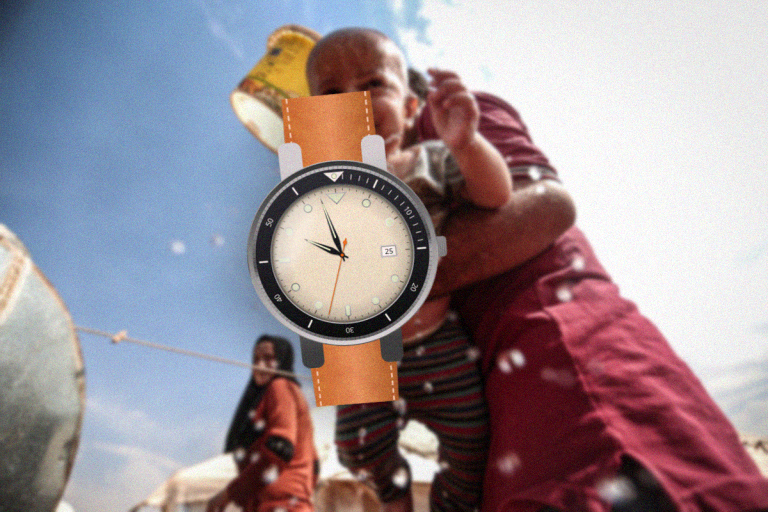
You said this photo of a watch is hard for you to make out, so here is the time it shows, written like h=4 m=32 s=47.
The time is h=9 m=57 s=33
